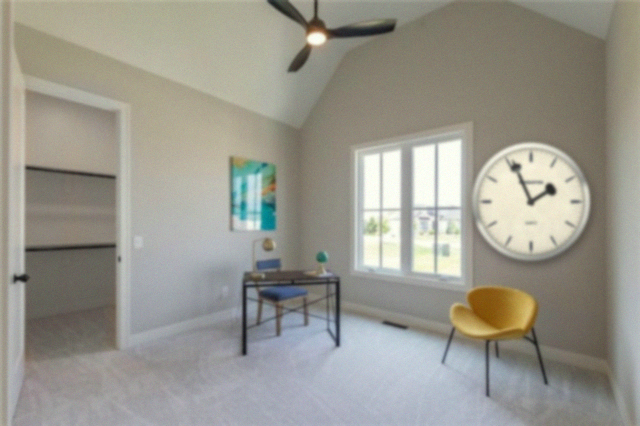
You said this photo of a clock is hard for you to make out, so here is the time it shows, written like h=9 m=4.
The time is h=1 m=56
